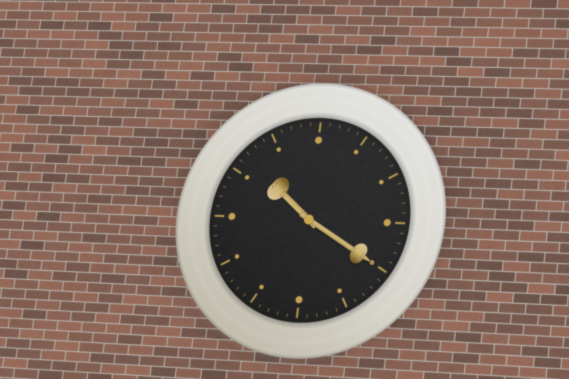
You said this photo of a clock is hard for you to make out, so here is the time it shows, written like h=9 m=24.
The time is h=10 m=20
